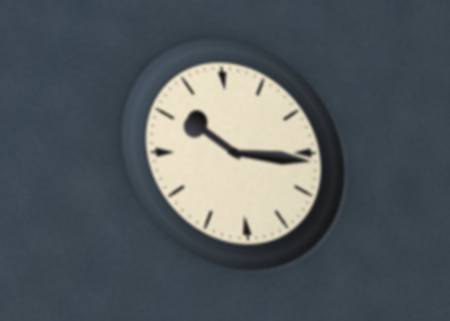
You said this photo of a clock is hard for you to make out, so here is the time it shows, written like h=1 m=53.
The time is h=10 m=16
